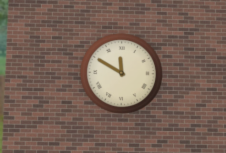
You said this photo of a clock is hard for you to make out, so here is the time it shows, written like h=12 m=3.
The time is h=11 m=50
